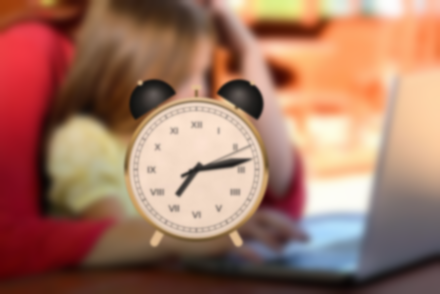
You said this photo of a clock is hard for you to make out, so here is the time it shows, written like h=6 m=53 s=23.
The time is h=7 m=13 s=11
